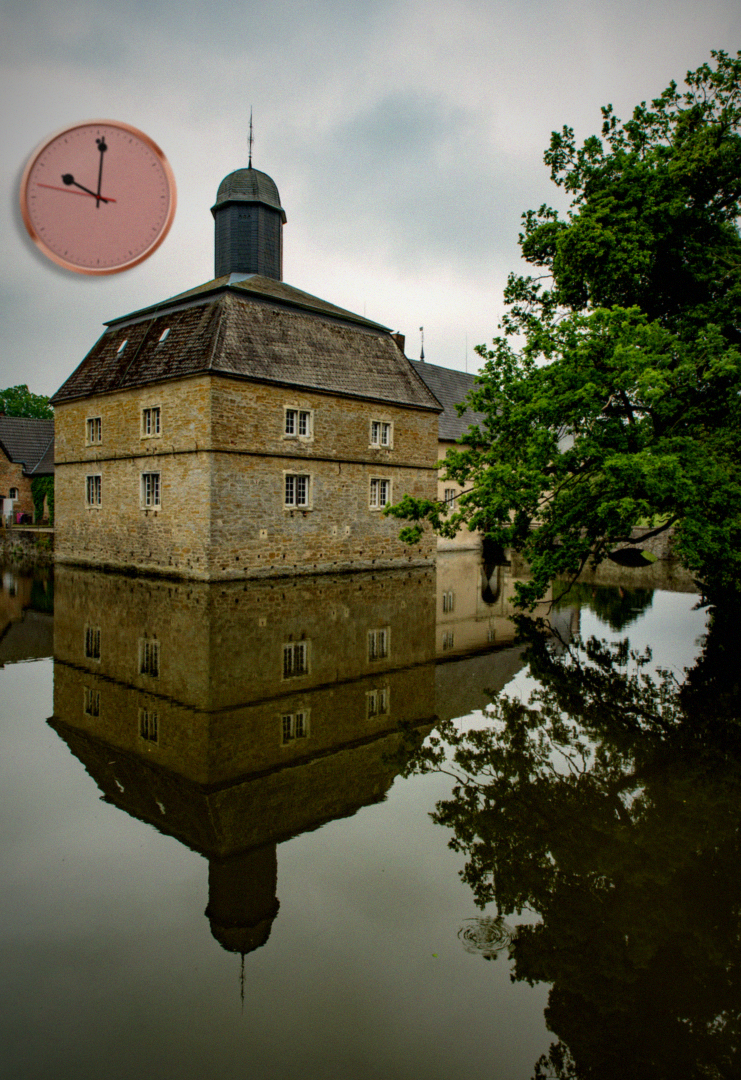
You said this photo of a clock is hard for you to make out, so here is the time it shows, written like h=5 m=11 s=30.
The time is h=10 m=0 s=47
